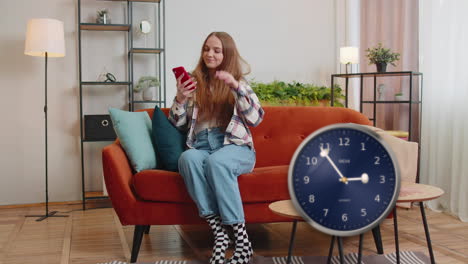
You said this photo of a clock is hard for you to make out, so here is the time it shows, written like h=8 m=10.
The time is h=2 m=54
